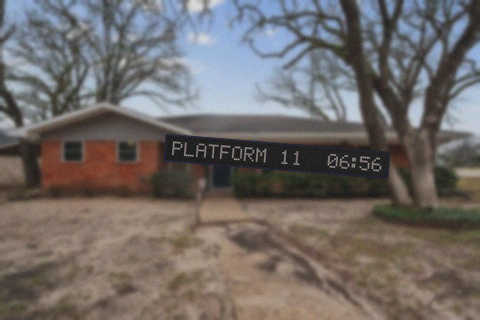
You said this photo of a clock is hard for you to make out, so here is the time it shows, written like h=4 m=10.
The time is h=6 m=56
